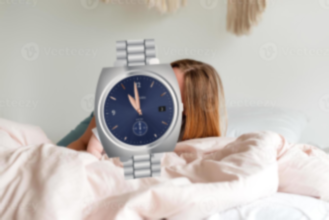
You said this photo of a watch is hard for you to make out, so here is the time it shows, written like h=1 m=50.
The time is h=10 m=59
